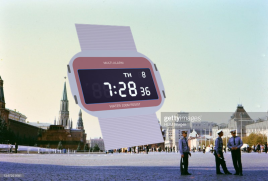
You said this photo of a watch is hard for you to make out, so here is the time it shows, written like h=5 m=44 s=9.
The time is h=7 m=28 s=36
